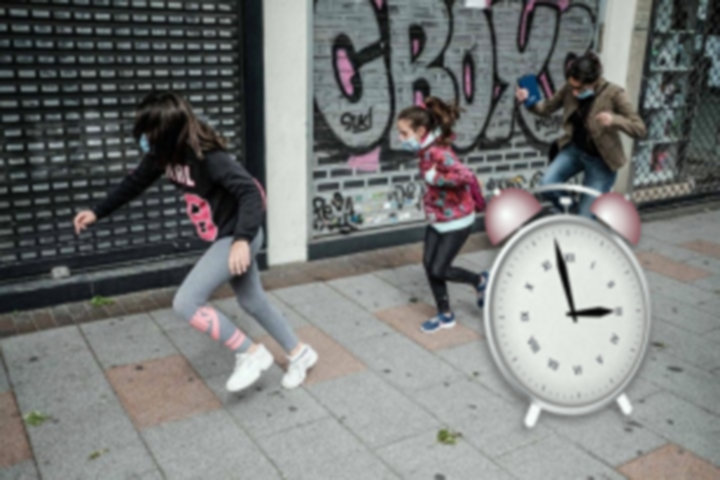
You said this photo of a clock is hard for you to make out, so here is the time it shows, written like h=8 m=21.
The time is h=2 m=58
